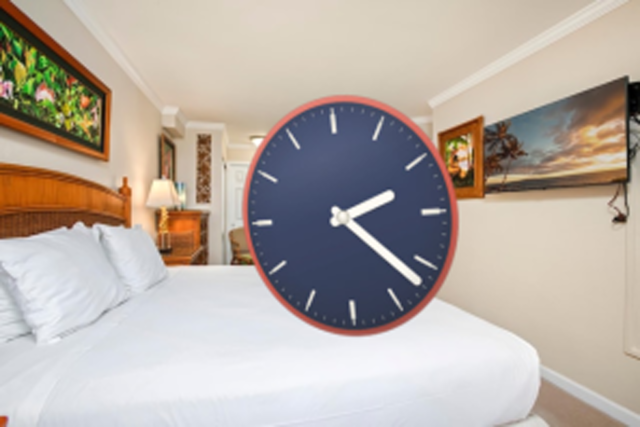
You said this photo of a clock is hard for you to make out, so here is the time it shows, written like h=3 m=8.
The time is h=2 m=22
